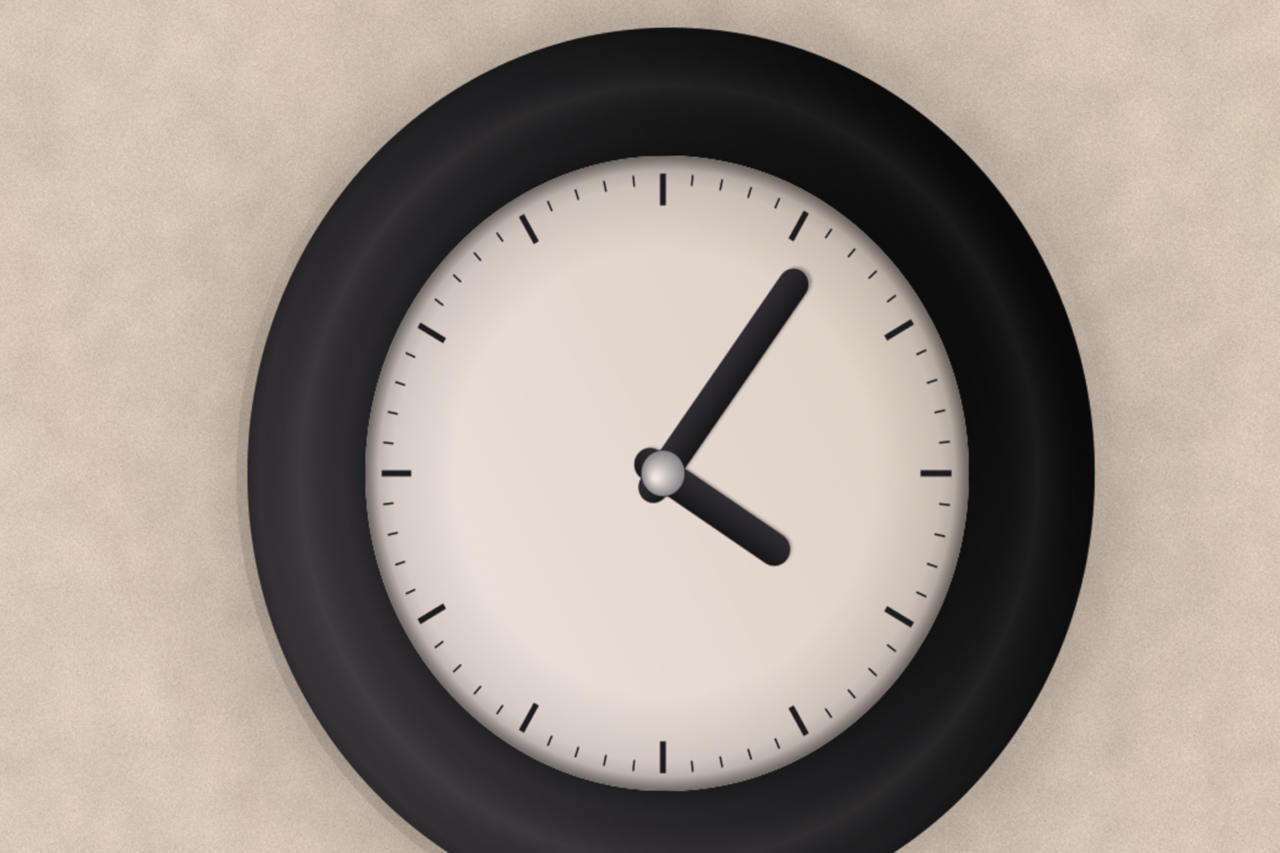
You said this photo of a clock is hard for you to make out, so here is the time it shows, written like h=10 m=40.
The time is h=4 m=6
